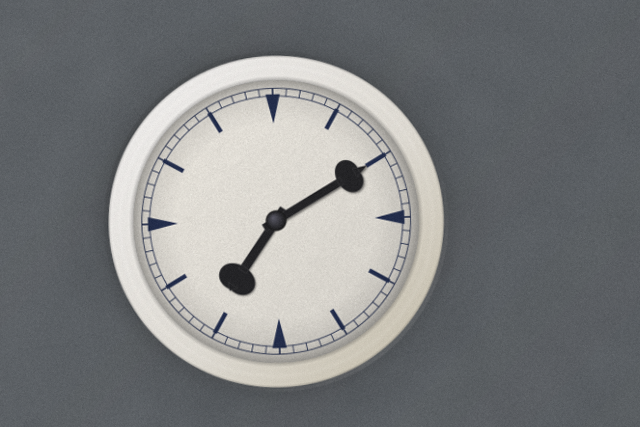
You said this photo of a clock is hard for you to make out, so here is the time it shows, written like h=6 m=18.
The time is h=7 m=10
